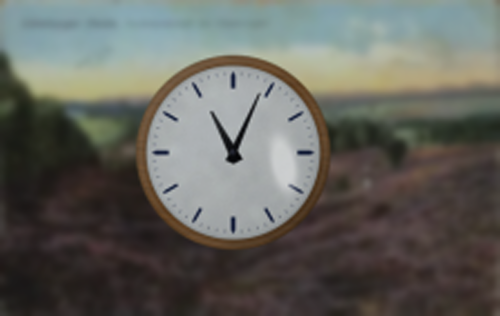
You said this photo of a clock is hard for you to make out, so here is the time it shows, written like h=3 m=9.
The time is h=11 m=4
